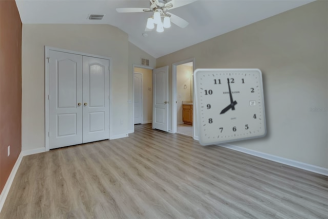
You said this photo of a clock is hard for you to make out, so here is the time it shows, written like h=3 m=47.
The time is h=7 m=59
